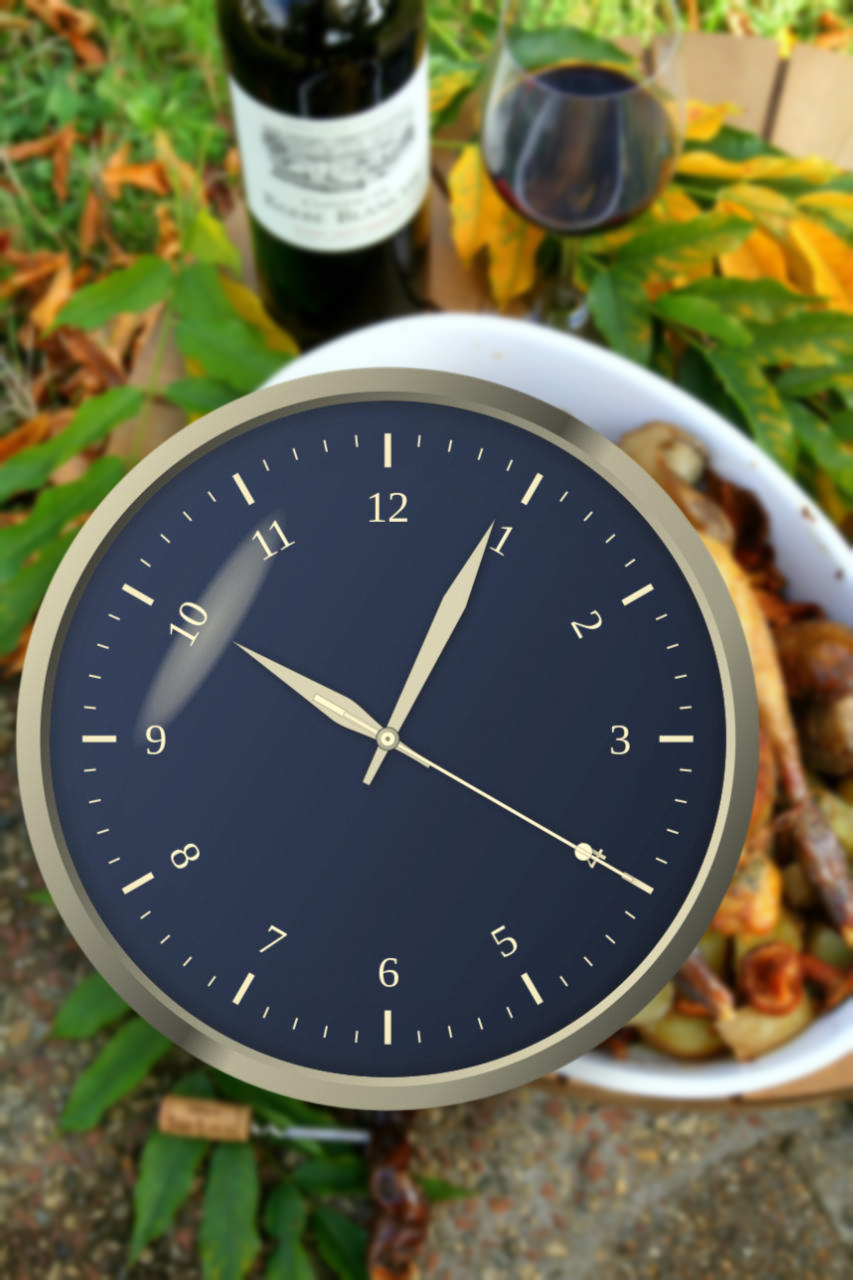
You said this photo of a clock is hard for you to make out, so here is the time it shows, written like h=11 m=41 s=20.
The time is h=10 m=4 s=20
